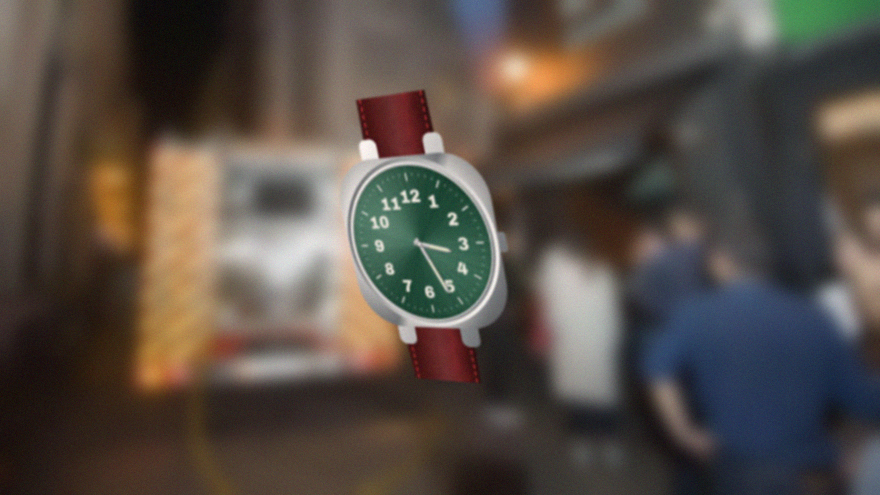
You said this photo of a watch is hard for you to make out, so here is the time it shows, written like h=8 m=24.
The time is h=3 m=26
